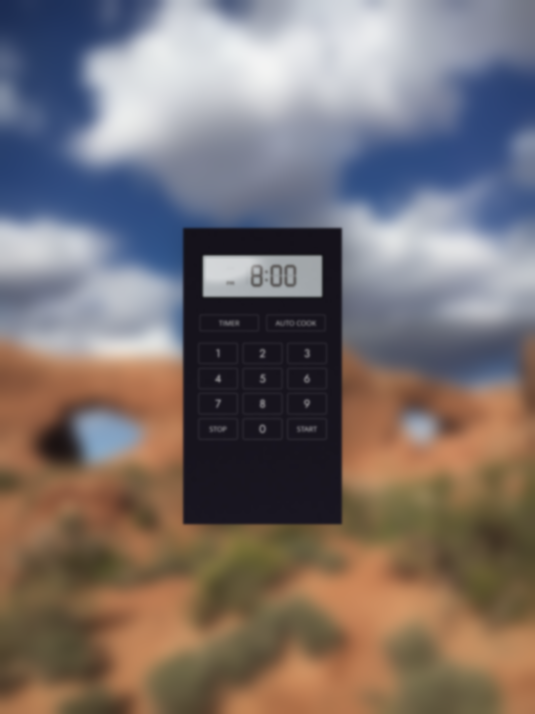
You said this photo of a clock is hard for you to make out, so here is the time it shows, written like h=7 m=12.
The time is h=8 m=0
